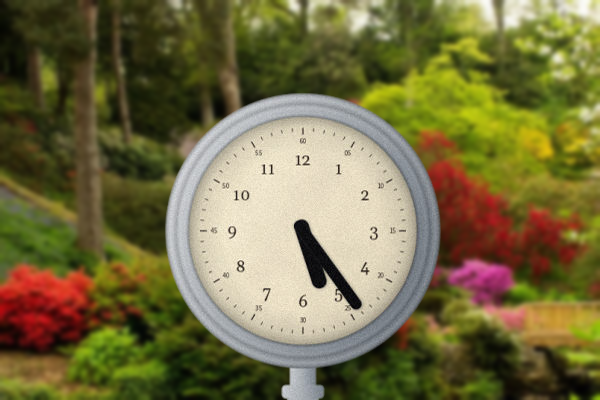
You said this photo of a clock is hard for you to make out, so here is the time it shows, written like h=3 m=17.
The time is h=5 m=24
